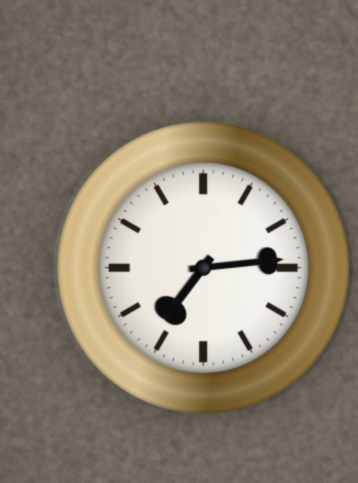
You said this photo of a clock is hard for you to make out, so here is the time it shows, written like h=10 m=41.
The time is h=7 m=14
